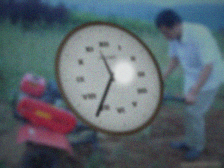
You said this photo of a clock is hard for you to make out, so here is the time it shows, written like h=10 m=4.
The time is h=11 m=36
